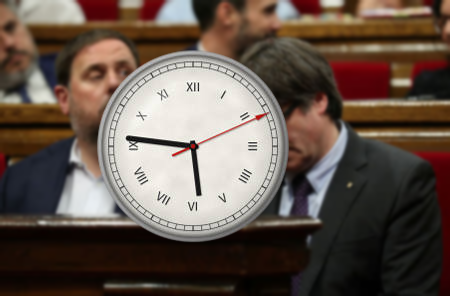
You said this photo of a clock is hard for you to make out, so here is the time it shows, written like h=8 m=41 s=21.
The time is h=5 m=46 s=11
